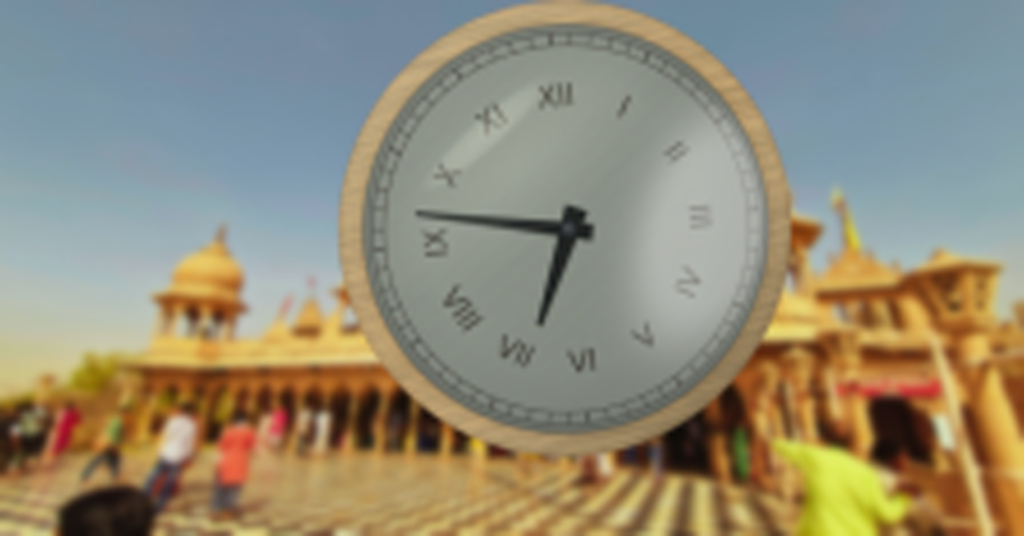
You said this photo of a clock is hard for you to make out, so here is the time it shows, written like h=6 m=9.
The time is h=6 m=47
